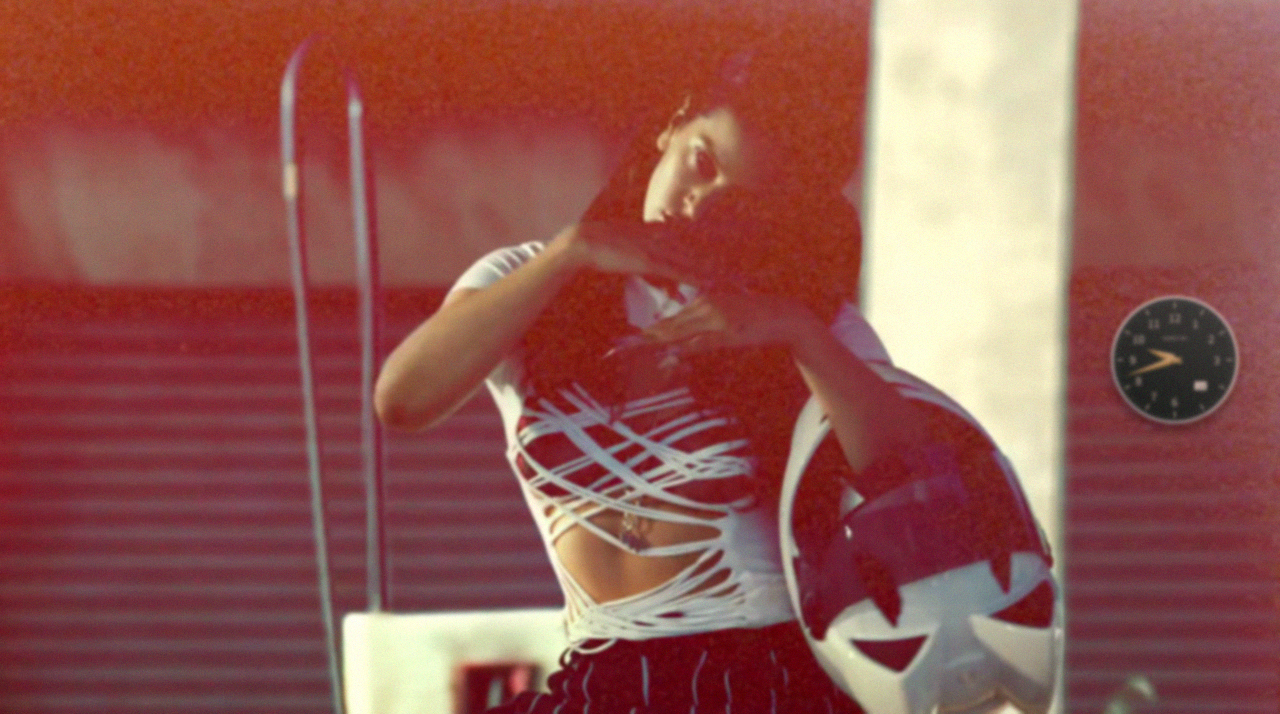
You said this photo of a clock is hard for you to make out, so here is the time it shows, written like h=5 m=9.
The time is h=9 m=42
